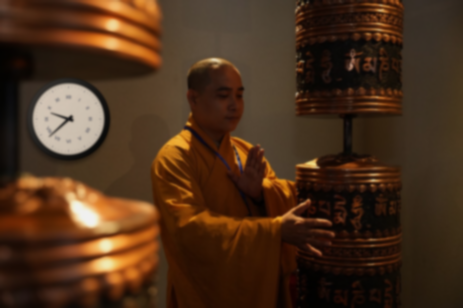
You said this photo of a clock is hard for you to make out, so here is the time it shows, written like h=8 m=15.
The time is h=9 m=38
